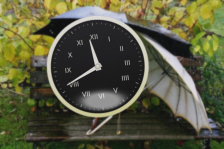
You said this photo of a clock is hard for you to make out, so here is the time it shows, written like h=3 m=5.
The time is h=11 m=41
